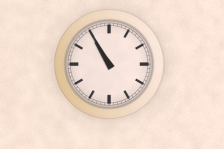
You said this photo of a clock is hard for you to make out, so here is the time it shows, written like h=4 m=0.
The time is h=10 m=55
